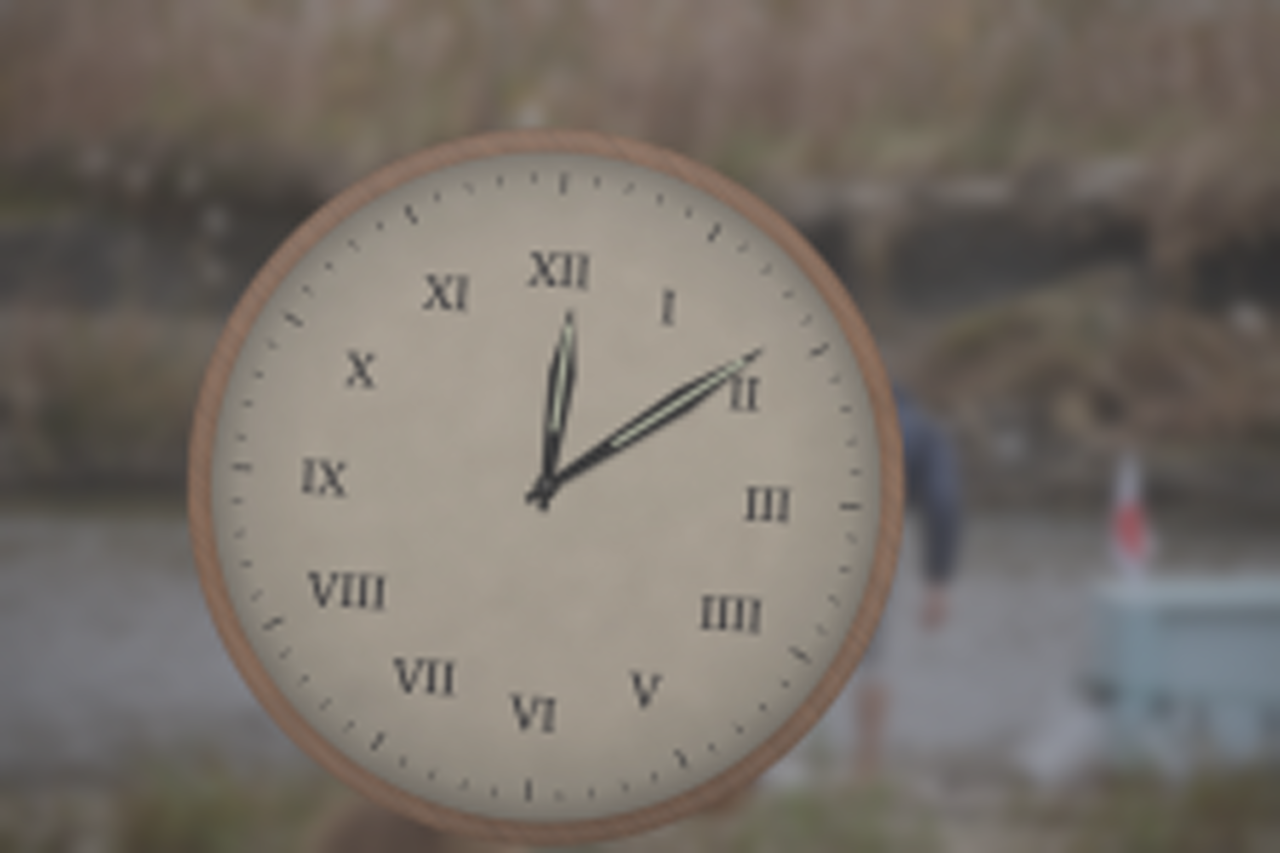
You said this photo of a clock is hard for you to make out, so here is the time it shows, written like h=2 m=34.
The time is h=12 m=9
